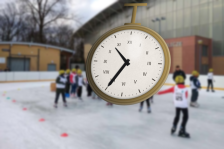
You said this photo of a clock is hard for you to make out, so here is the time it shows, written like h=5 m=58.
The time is h=10 m=35
